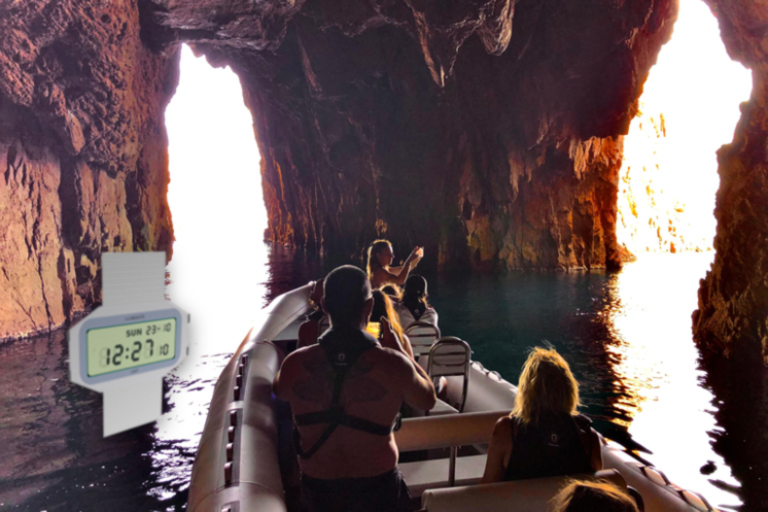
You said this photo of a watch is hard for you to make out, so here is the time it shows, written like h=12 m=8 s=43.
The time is h=12 m=27 s=10
